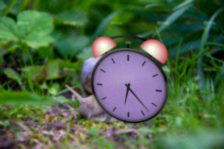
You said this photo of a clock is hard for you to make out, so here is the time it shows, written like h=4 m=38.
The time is h=6 m=23
